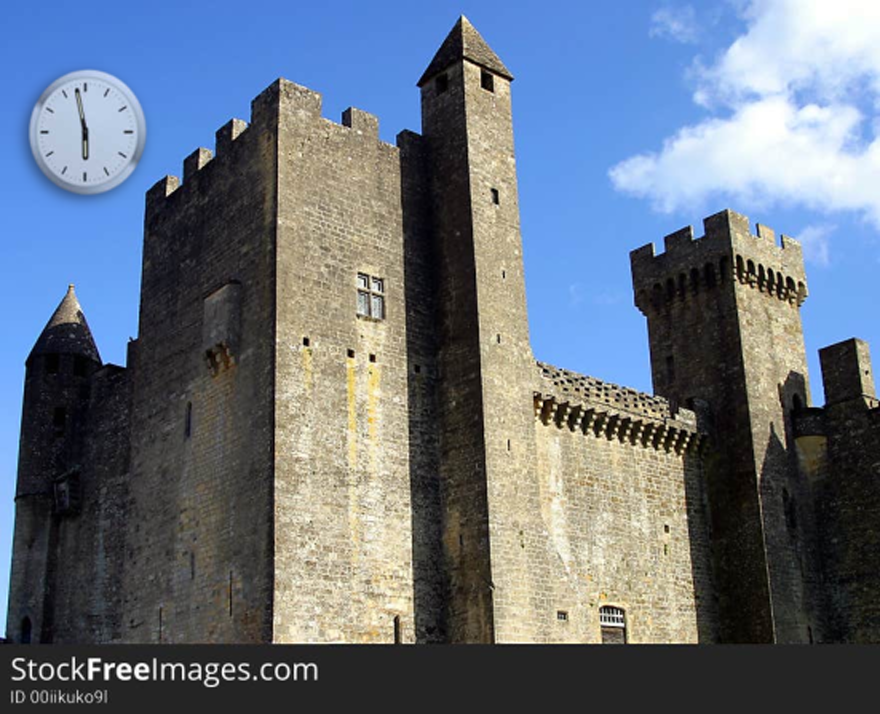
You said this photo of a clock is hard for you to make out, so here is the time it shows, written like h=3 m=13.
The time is h=5 m=58
